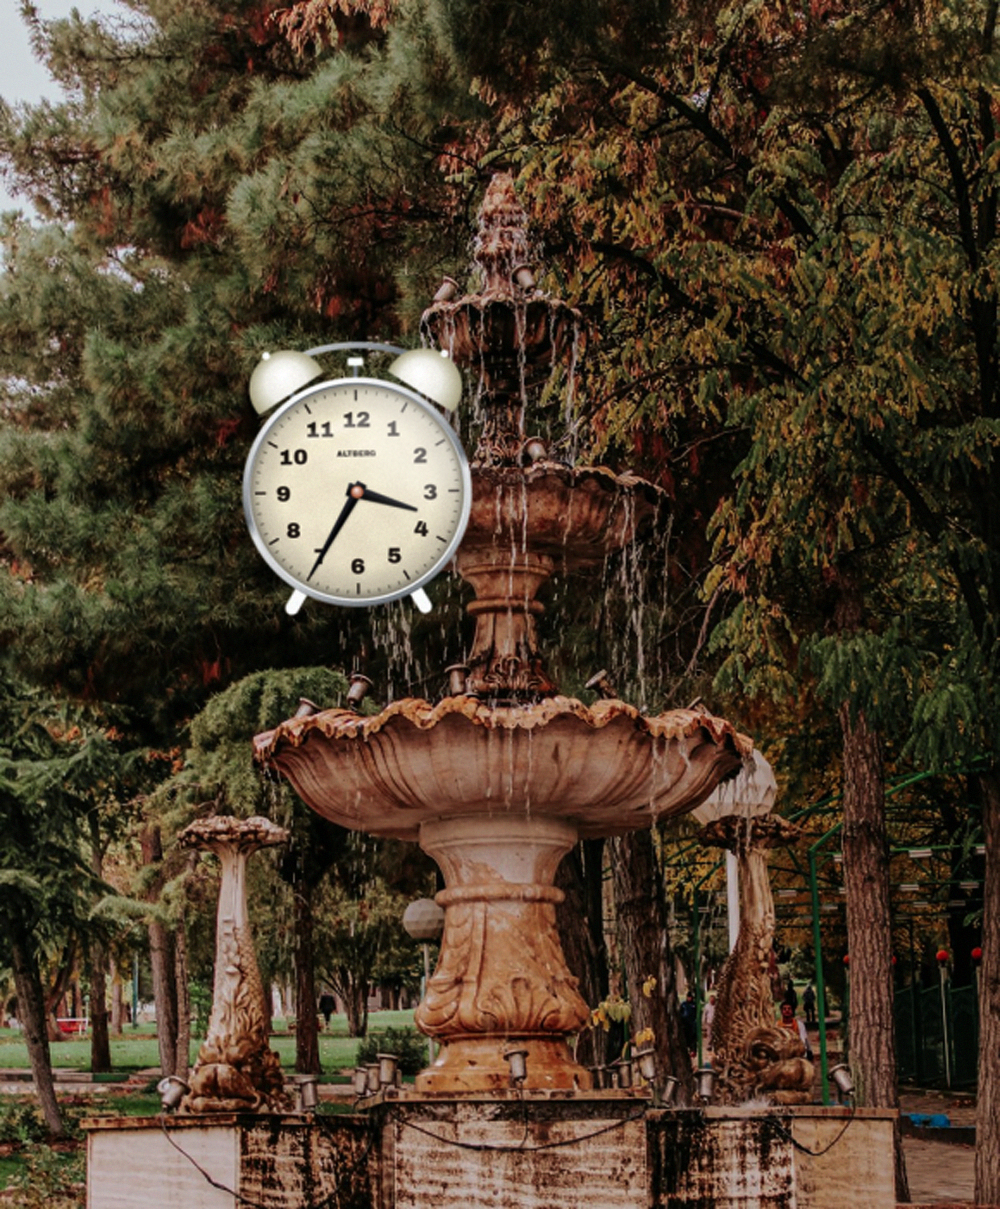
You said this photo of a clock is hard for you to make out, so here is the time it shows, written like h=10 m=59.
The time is h=3 m=35
